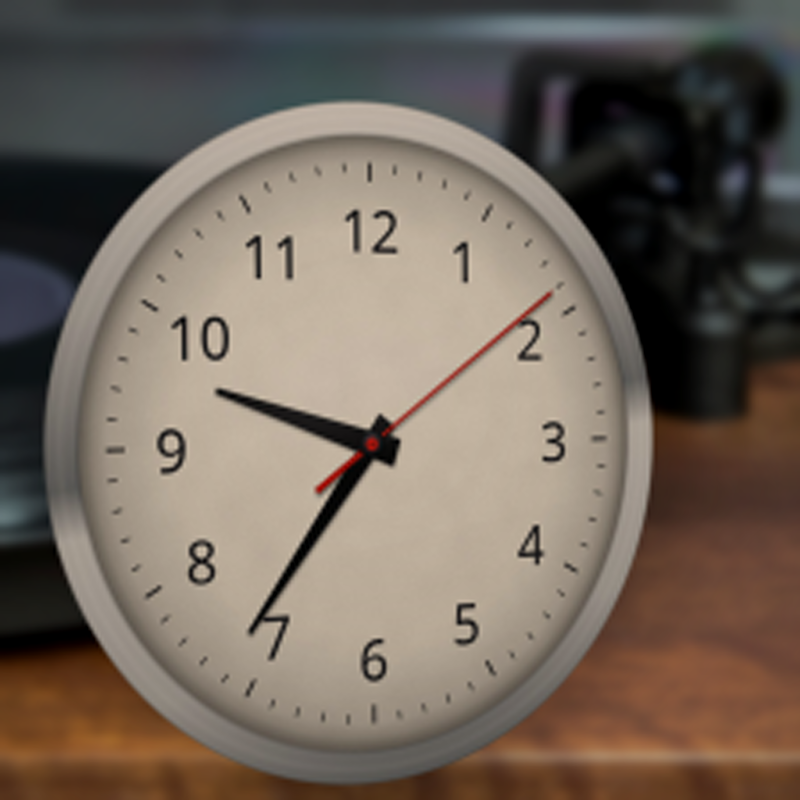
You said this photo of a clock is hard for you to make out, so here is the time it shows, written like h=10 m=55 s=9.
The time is h=9 m=36 s=9
